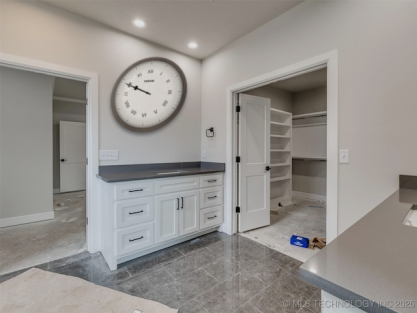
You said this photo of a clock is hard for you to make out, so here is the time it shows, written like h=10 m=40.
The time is h=9 m=49
